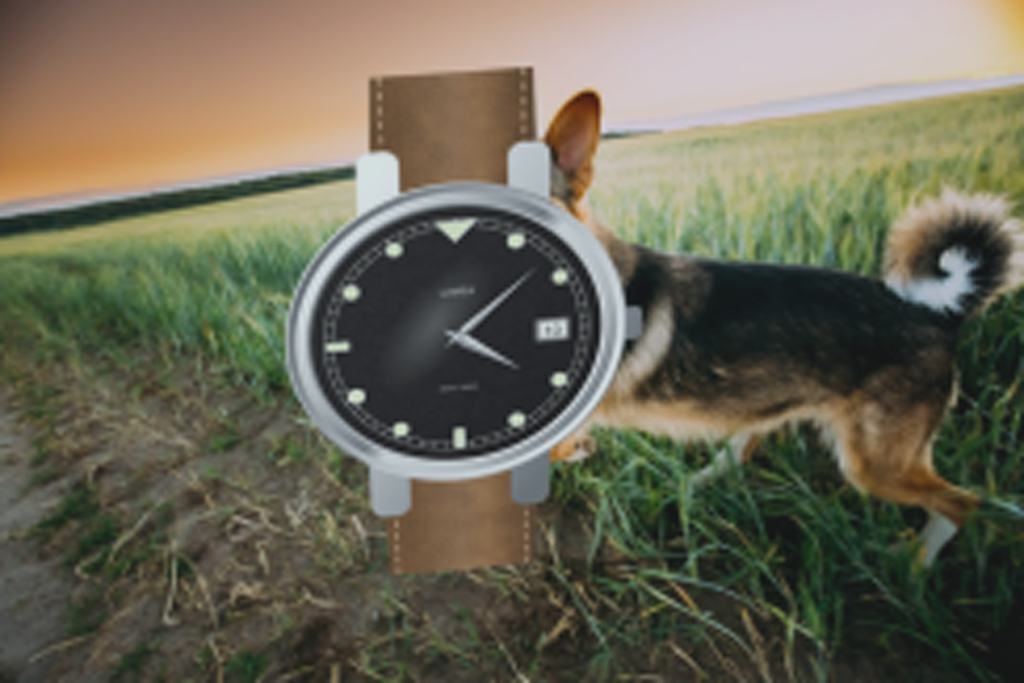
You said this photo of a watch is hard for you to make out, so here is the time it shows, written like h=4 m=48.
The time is h=4 m=8
